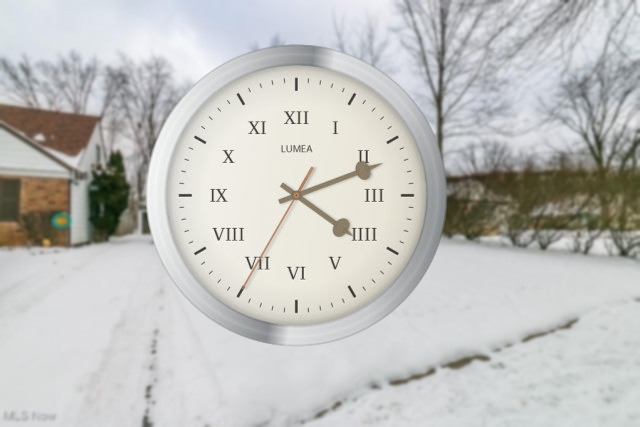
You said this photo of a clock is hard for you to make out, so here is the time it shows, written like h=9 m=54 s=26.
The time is h=4 m=11 s=35
